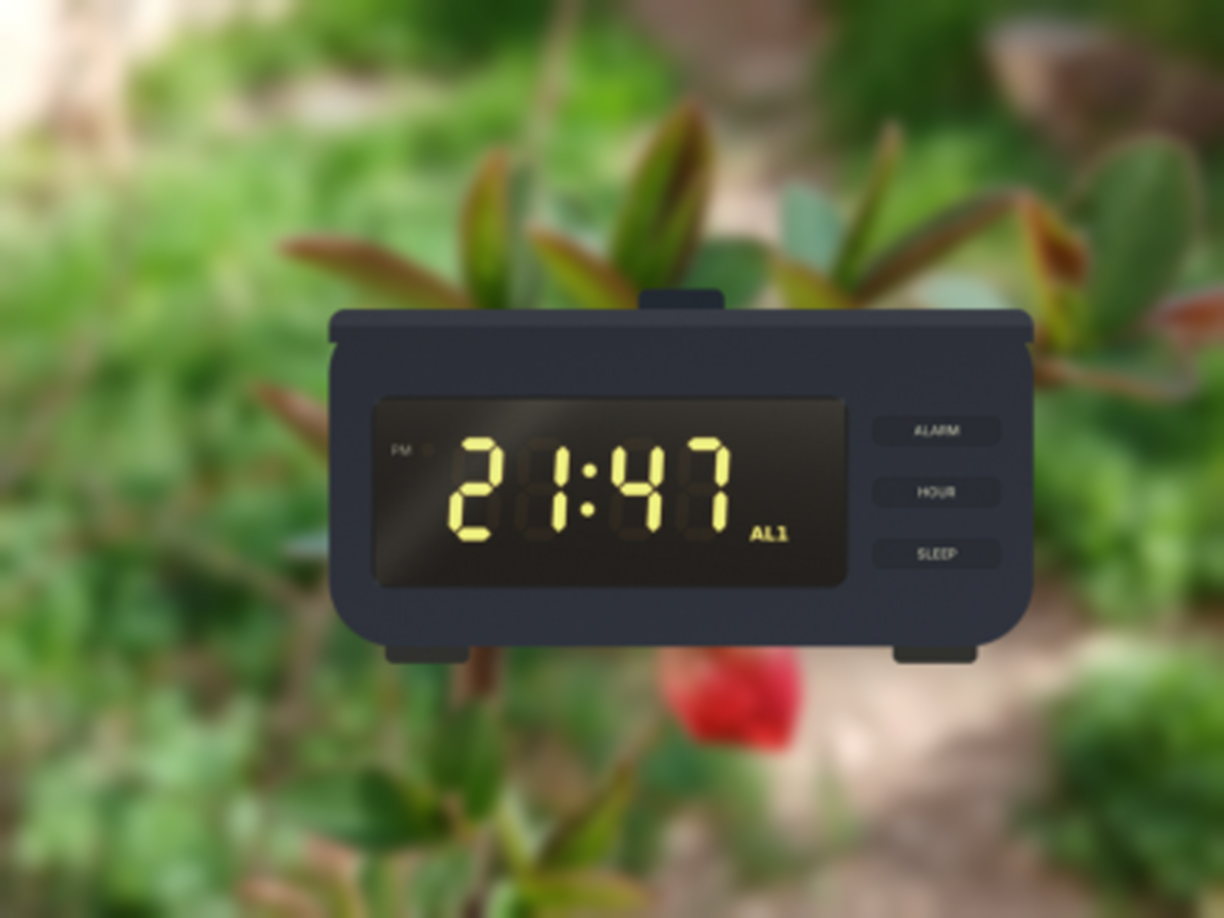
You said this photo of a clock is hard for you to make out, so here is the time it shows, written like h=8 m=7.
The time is h=21 m=47
